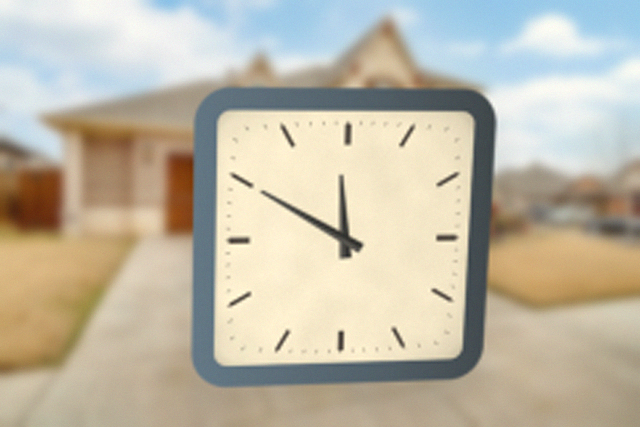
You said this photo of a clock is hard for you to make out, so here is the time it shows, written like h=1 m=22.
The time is h=11 m=50
